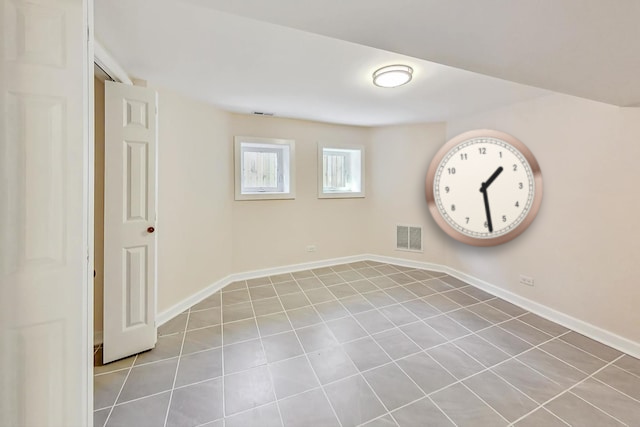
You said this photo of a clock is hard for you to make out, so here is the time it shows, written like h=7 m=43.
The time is h=1 m=29
